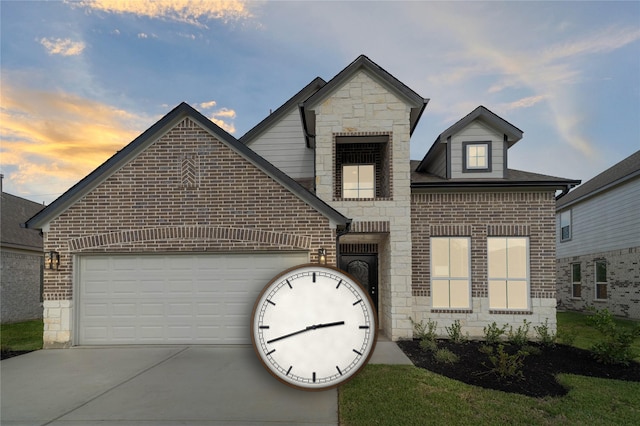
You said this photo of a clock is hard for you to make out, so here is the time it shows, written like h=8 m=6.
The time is h=2 m=42
